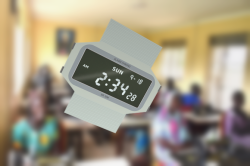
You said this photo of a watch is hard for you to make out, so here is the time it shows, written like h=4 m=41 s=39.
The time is h=2 m=34 s=28
